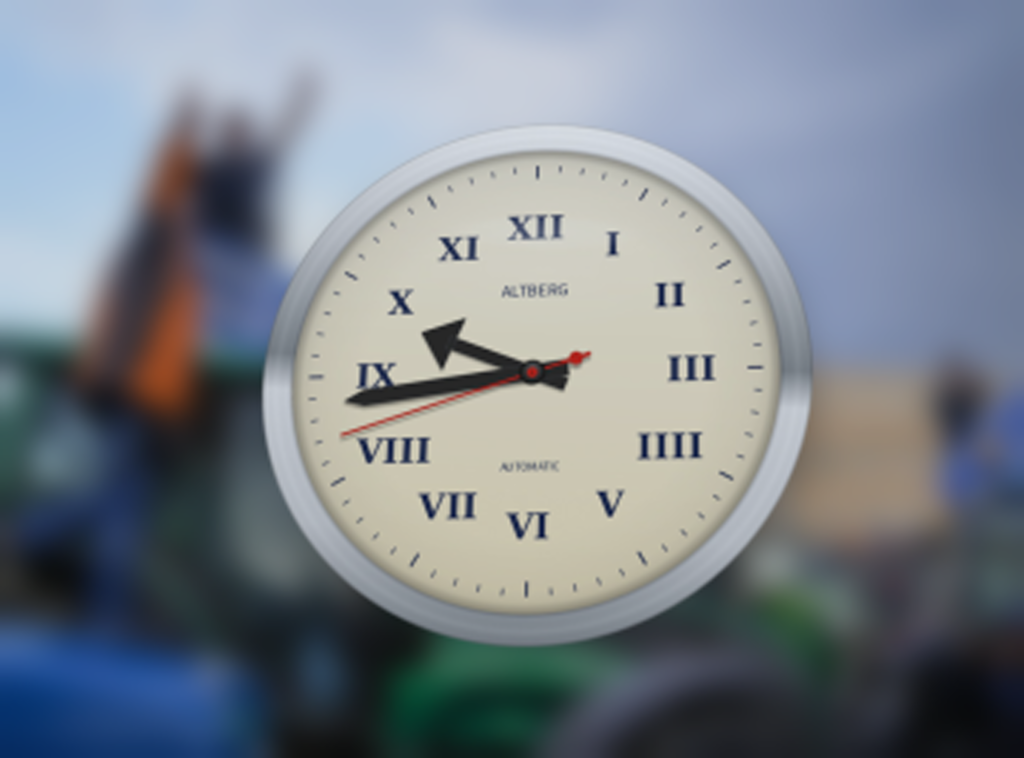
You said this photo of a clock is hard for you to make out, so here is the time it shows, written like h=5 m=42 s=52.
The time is h=9 m=43 s=42
